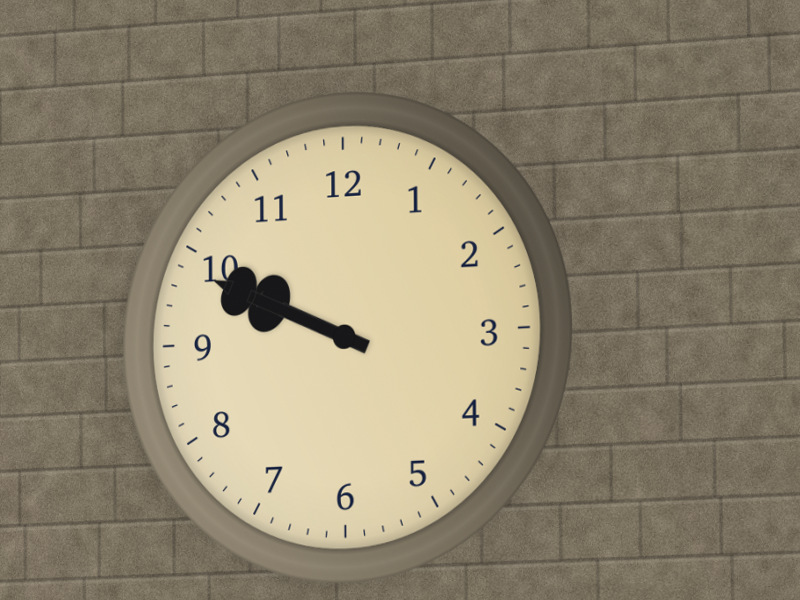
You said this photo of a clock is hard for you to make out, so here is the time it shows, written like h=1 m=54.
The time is h=9 m=49
